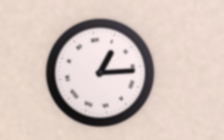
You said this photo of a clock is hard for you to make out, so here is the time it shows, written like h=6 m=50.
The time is h=1 m=16
